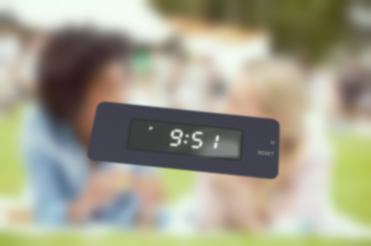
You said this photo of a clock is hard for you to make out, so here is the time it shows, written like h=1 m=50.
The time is h=9 m=51
